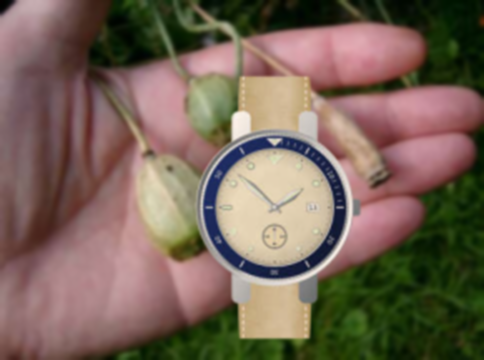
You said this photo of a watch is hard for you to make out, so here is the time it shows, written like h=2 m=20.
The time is h=1 m=52
